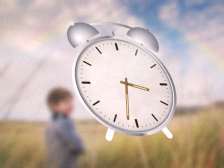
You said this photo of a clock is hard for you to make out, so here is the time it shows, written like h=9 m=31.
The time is h=3 m=32
